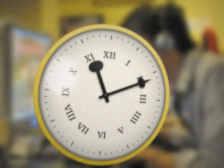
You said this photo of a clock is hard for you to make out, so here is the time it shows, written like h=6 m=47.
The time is h=11 m=11
